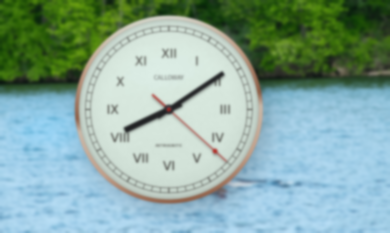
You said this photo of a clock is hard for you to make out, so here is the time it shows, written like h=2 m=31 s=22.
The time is h=8 m=9 s=22
